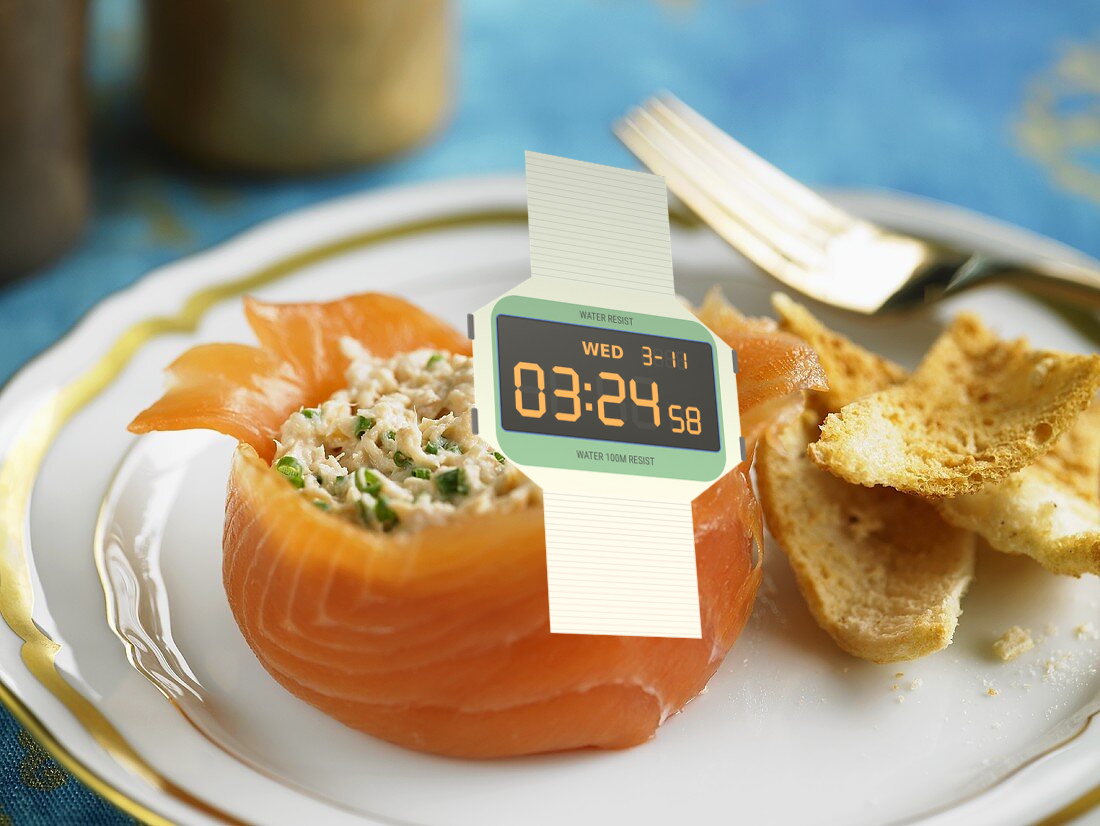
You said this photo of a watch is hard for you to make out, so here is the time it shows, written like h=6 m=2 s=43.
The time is h=3 m=24 s=58
